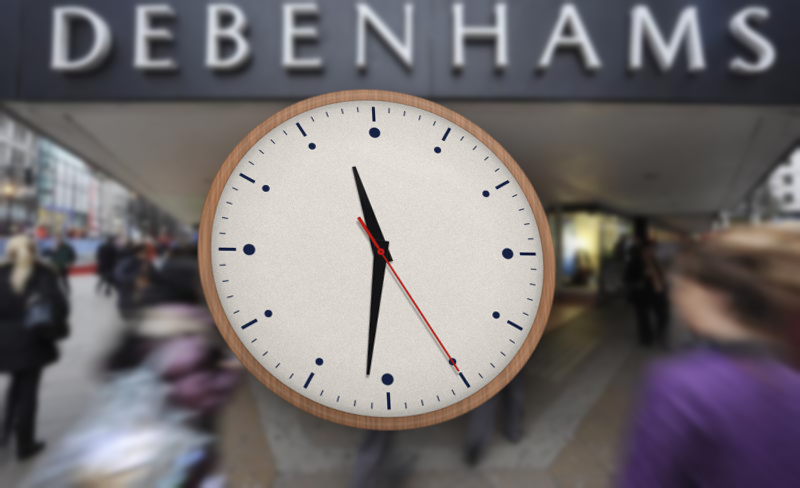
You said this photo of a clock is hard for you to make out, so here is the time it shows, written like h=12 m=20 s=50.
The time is h=11 m=31 s=25
